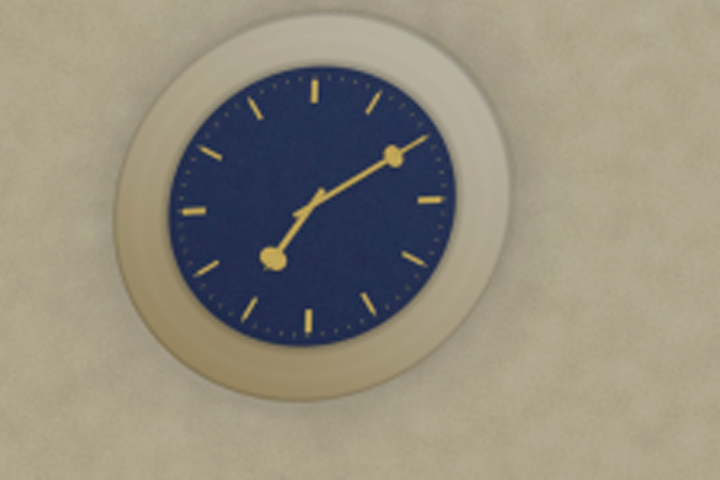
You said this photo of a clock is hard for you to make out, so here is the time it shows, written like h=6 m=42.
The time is h=7 m=10
